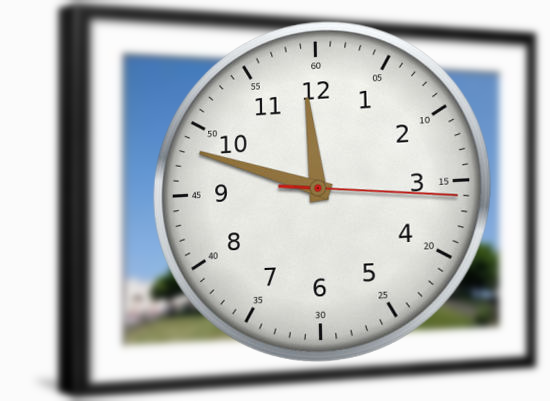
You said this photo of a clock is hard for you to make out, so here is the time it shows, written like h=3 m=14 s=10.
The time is h=11 m=48 s=16
